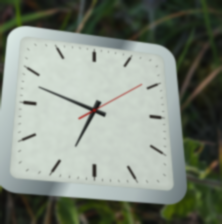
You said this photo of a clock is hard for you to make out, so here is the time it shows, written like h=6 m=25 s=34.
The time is h=6 m=48 s=9
